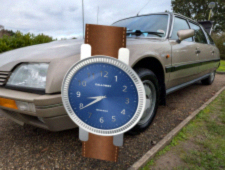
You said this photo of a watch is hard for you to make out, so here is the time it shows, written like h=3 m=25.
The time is h=8 m=39
